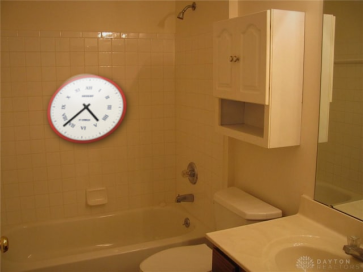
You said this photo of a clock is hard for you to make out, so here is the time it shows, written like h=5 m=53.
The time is h=4 m=37
